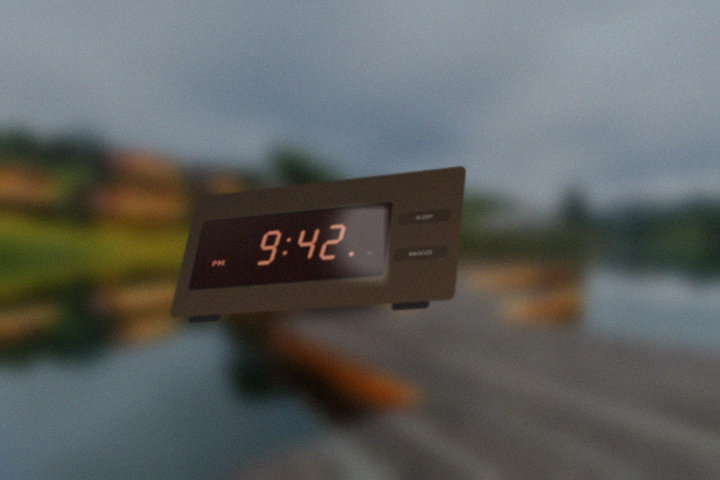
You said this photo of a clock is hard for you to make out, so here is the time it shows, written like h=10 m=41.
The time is h=9 m=42
